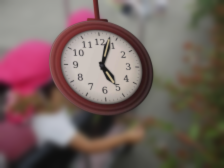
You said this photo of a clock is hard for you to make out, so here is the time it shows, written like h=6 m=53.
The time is h=5 m=3
